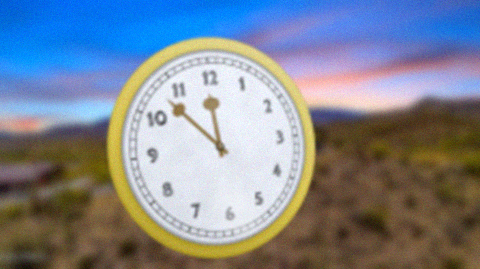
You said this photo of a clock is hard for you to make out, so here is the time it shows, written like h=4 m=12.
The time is h=11 m=53
